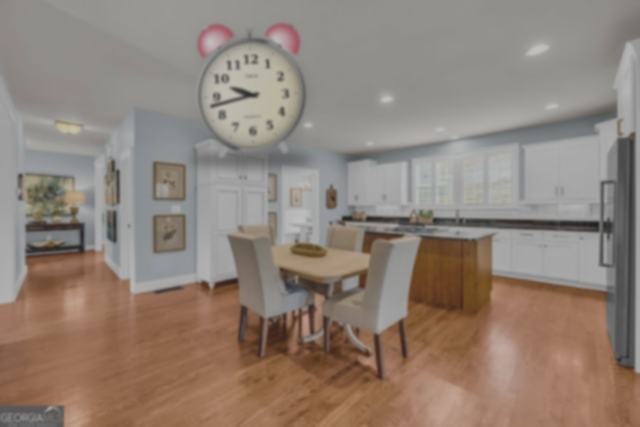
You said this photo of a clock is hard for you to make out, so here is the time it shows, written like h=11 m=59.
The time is h=9 m=43
